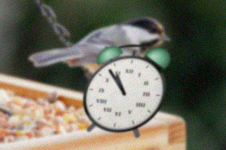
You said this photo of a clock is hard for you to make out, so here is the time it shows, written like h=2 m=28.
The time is h=10 m=53
